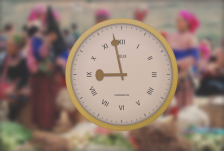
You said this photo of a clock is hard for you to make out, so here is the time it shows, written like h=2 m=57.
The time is h=8 m=58
